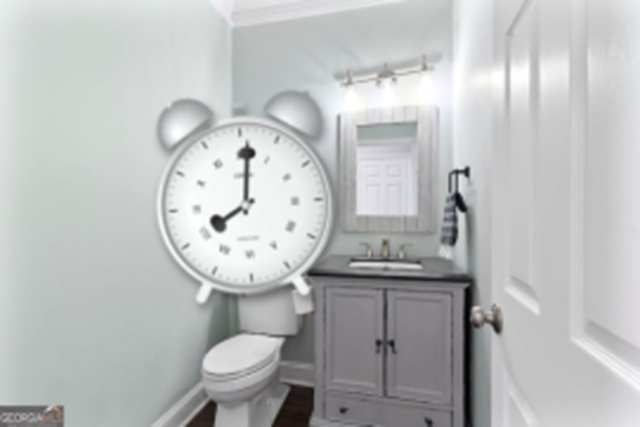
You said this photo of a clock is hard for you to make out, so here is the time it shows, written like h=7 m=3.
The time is h=8 m=1
